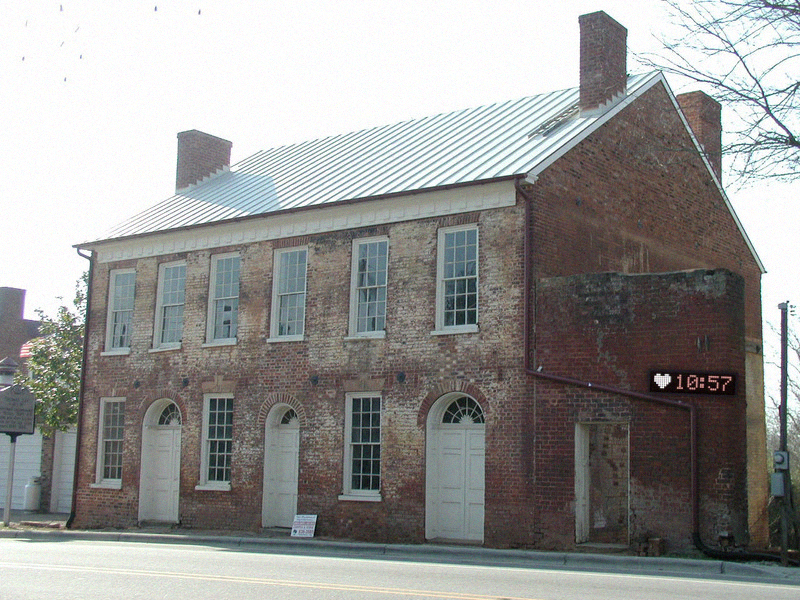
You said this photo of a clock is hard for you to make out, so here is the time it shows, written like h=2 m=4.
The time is h=10 m=57
